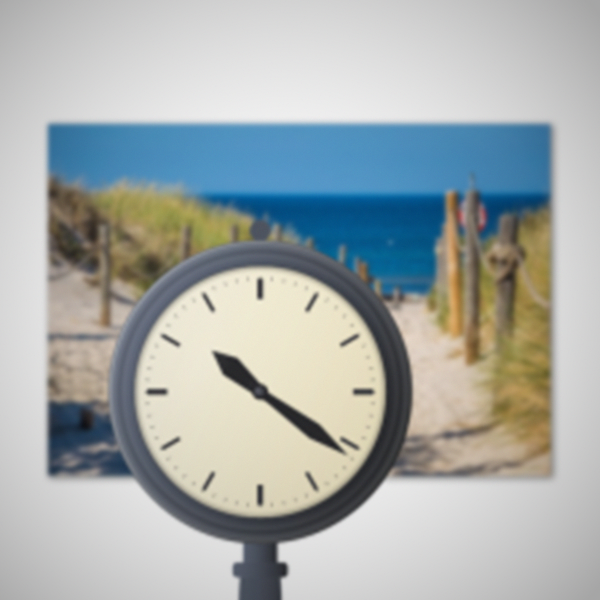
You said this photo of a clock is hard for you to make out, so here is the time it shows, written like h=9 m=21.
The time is h=10 m=21
